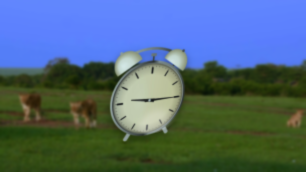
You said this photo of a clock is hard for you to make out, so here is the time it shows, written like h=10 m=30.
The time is h=9 m=15
